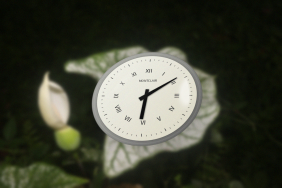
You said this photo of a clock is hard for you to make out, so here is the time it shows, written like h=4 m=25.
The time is h=6 m=9
